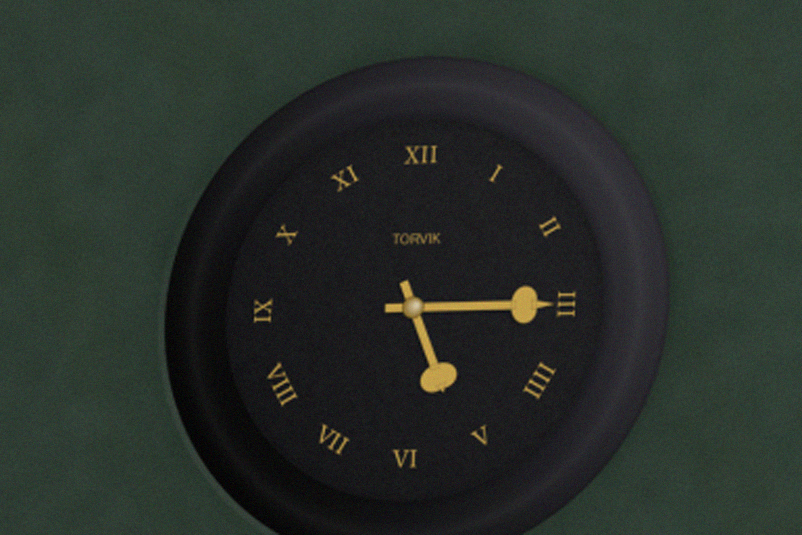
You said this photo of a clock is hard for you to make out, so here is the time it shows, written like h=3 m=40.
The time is h=5 m=15
